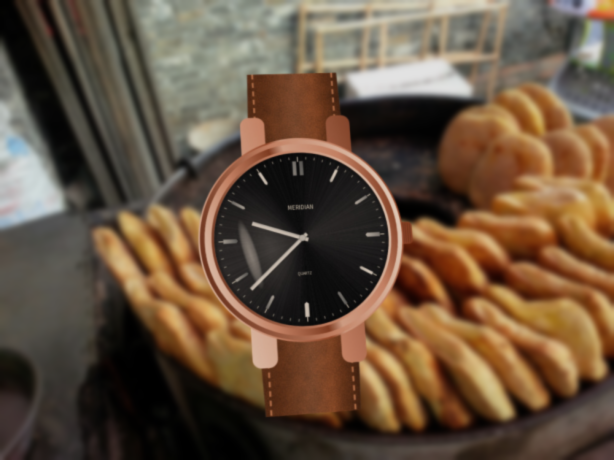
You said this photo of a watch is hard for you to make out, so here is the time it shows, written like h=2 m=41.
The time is h=9 m=38
